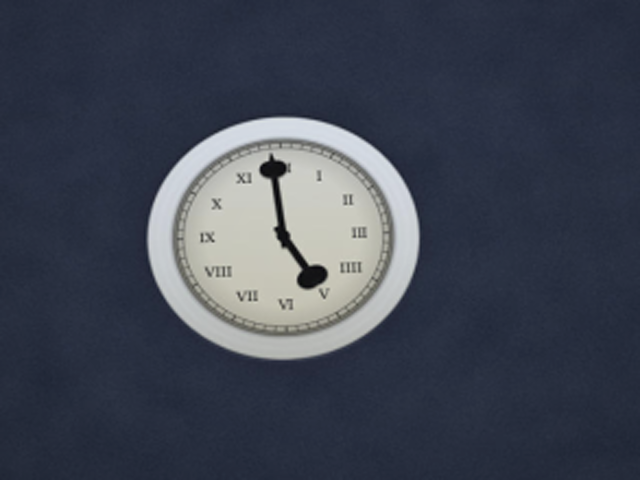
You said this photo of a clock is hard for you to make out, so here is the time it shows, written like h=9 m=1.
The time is h=4 m=59
